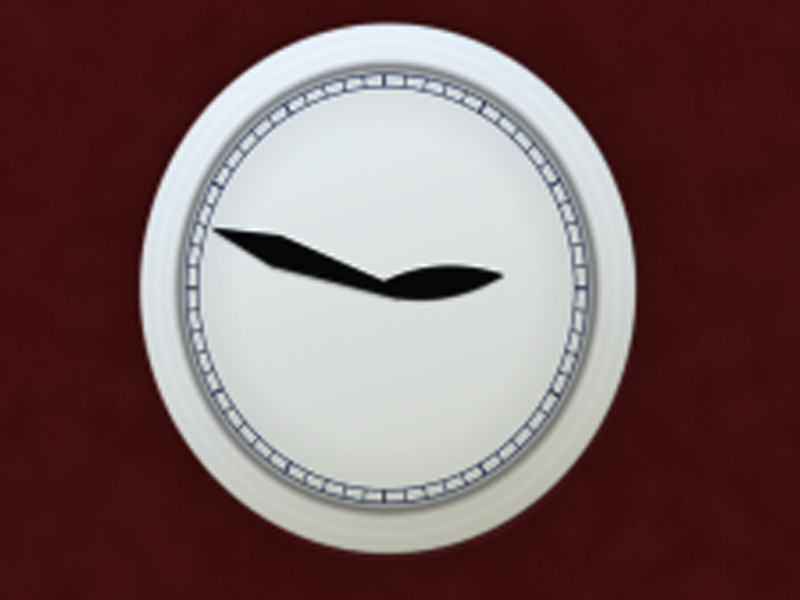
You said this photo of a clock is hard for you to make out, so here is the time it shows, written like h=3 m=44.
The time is h=2 m=48
